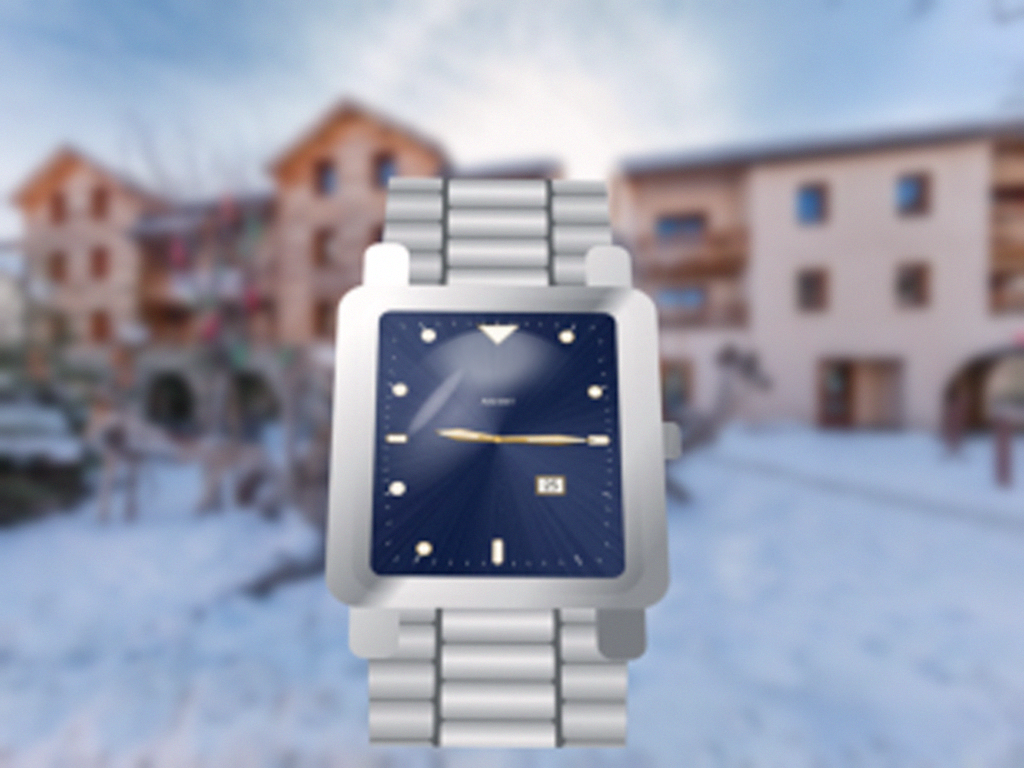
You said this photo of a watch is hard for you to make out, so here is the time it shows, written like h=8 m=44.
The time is h=9 m=15
